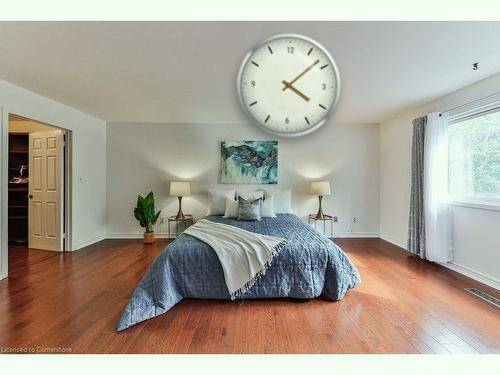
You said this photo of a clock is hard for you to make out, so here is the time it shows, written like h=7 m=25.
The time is h=4 m=8
